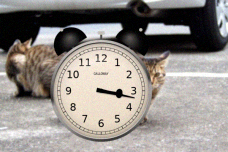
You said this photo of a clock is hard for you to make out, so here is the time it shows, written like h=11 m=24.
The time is h=3 m=17
